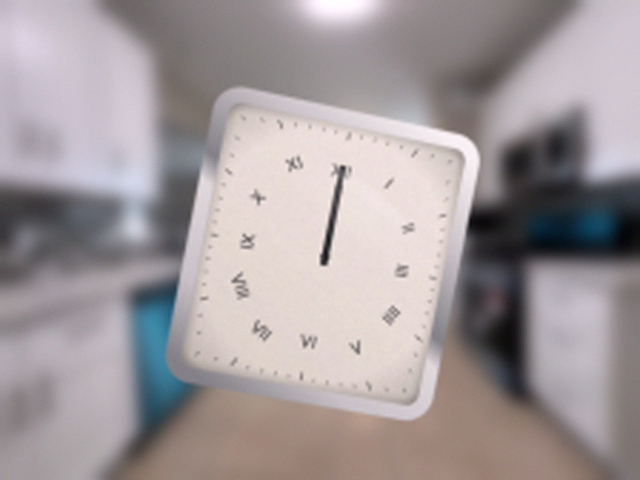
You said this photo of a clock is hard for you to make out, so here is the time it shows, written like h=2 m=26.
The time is h=12 m=0
